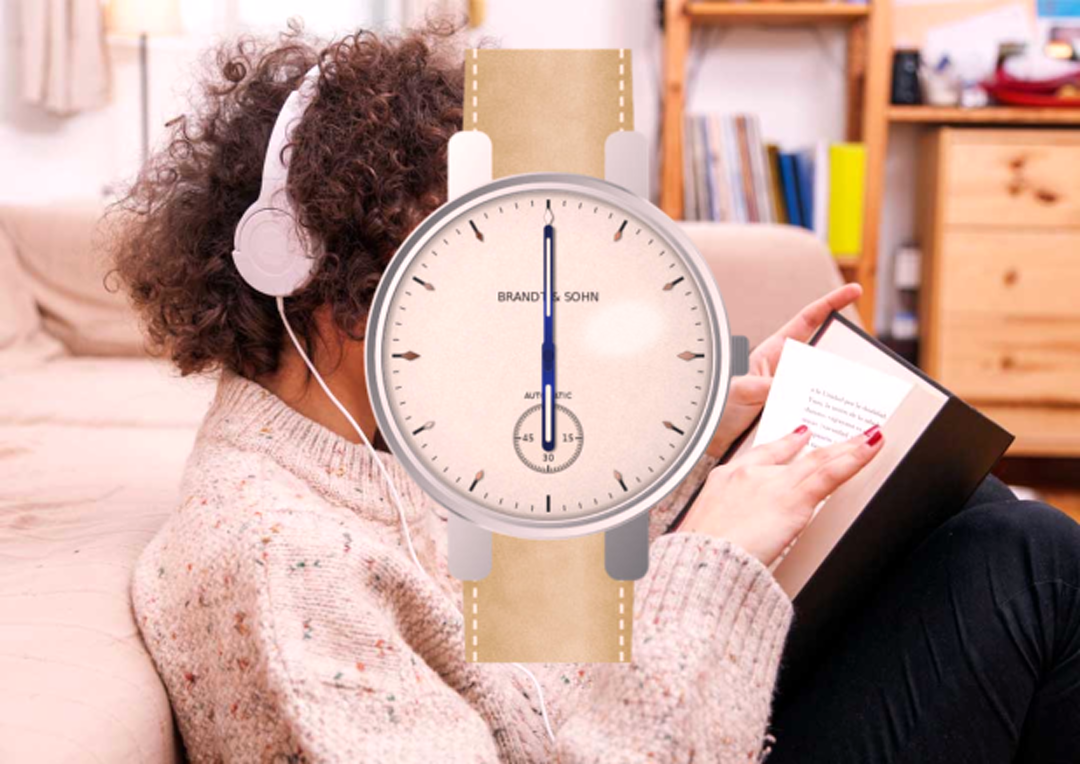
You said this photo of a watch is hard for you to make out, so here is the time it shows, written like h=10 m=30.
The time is h=6 m=0
